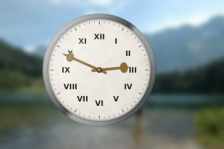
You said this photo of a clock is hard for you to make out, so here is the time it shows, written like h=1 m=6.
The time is h=2 m=49
